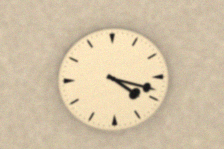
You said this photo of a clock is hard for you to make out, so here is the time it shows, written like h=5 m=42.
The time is h=4 m=18
